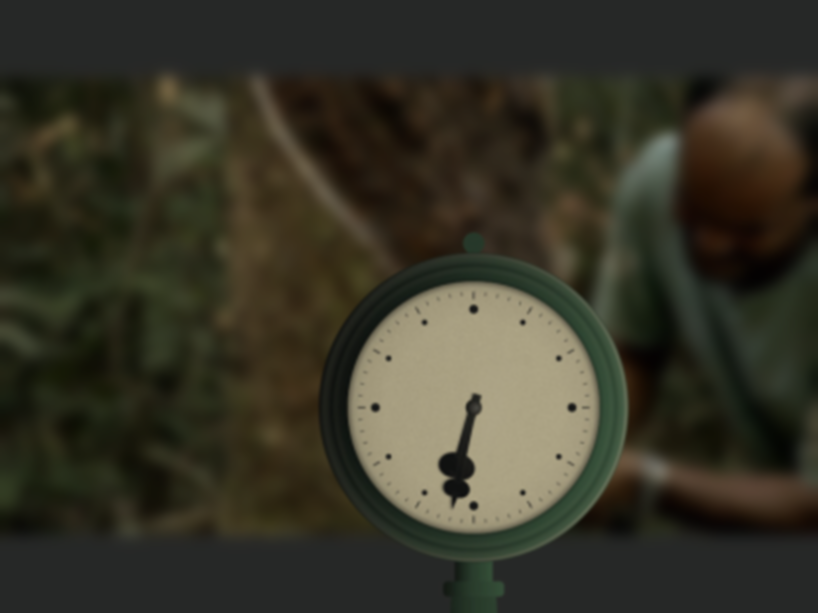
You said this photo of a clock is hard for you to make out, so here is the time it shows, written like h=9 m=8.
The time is h=6 m=32
